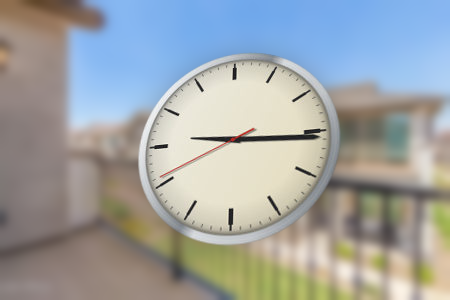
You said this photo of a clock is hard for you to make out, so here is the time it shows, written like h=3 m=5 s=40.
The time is h=9 m=15 s=41
